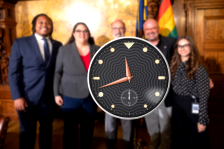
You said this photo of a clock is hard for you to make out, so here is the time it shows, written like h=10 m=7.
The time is h=11 m=42
